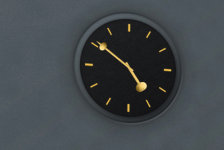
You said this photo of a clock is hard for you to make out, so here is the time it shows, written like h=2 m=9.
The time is h=4 m=51
